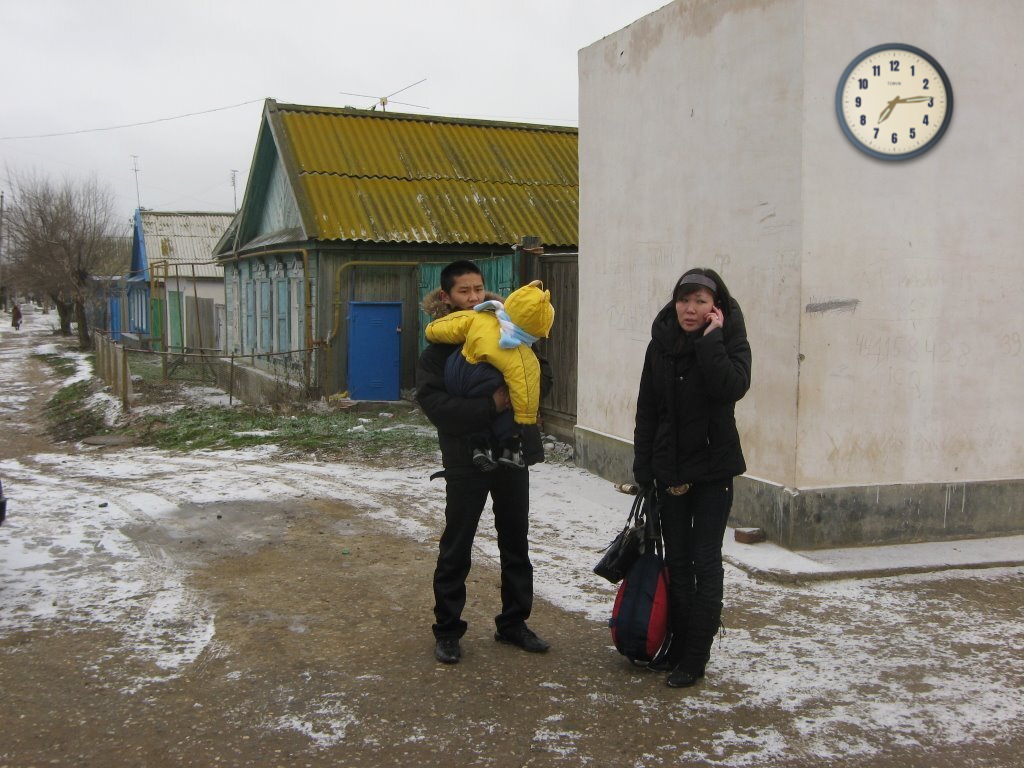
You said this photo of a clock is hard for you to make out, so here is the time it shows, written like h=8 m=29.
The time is h=7 m=14
